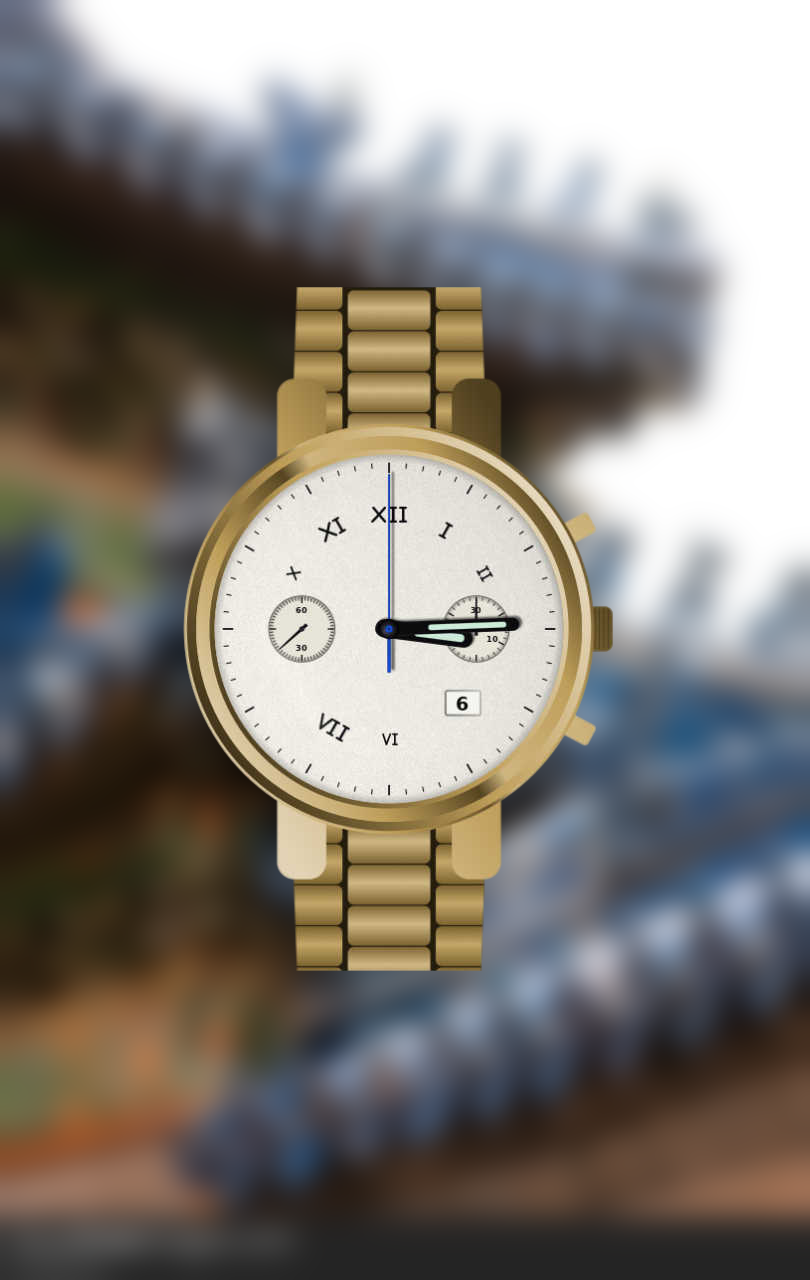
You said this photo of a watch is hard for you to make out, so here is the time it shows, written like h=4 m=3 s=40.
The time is h=3 m=14 s=38
